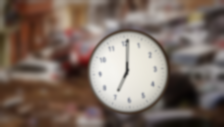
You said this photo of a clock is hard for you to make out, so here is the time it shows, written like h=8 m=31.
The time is h=7 m=1
